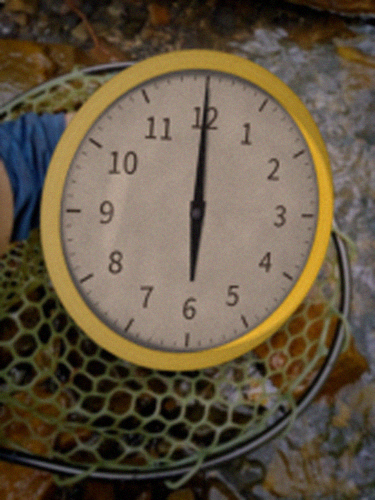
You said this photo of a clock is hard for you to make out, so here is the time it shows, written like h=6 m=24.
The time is h=6 m=0
